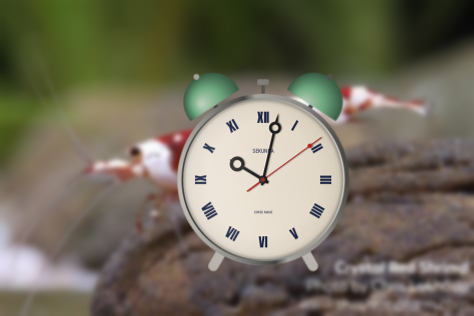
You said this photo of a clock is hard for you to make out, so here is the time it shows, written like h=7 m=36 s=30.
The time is h=10 m=2 s=9
